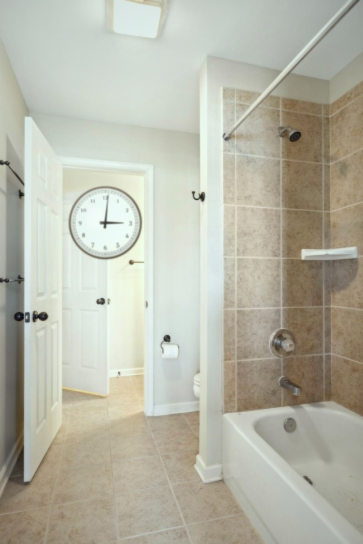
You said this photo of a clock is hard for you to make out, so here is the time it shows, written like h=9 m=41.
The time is h=3 m=1
